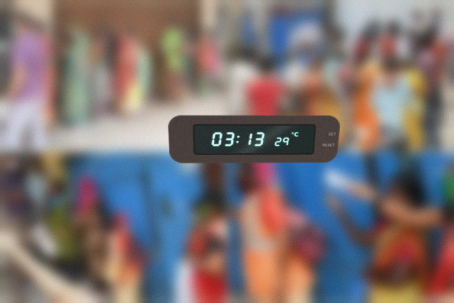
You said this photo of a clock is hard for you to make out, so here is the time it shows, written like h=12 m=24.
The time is h=3 m=13
